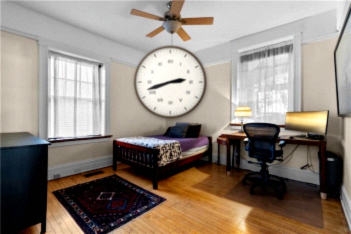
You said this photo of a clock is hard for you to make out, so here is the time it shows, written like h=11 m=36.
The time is h=2 m=42
